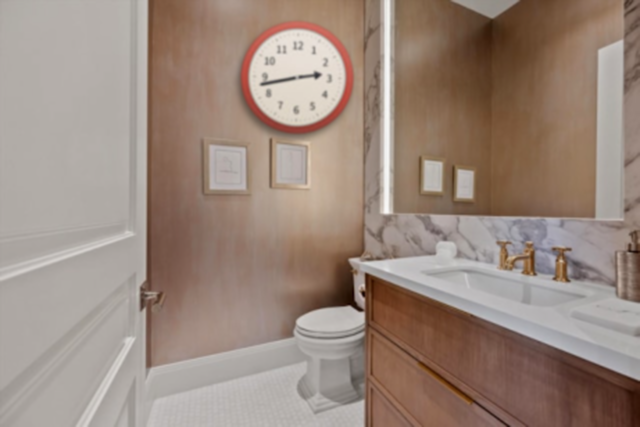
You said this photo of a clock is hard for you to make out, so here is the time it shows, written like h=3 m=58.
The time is h=2 m=43
